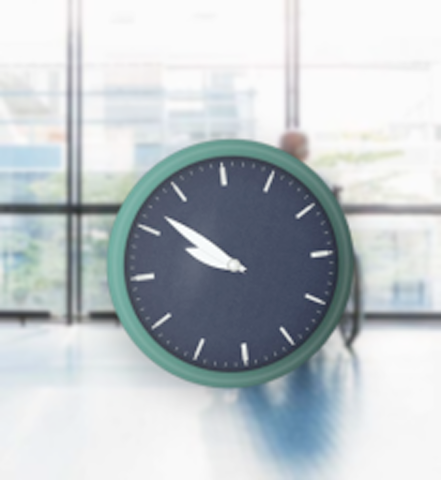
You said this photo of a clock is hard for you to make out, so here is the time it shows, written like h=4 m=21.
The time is h=9 m=52
